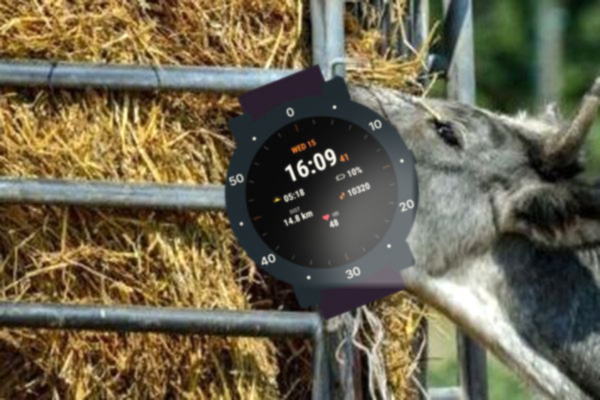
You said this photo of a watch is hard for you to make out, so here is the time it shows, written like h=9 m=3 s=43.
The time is h=16 m=9 s=41
